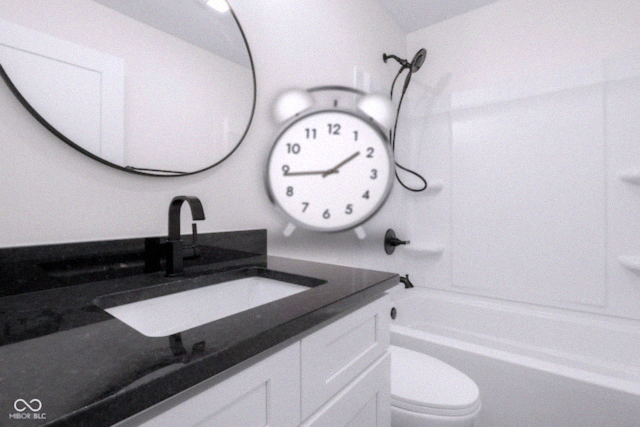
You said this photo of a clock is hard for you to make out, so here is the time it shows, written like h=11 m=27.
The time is h=1 m=44
